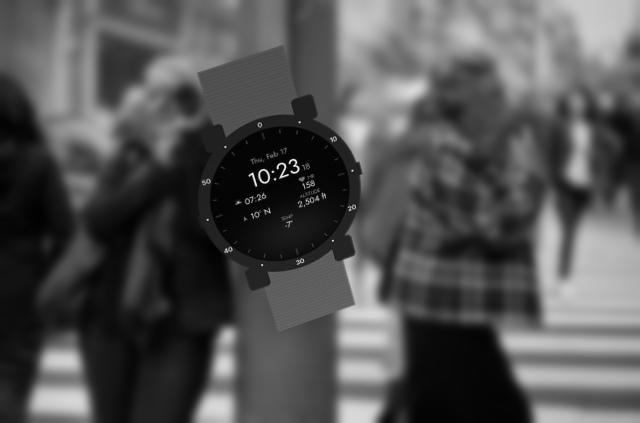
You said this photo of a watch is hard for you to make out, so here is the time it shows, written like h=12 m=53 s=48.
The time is h=10 m=23 s=18
